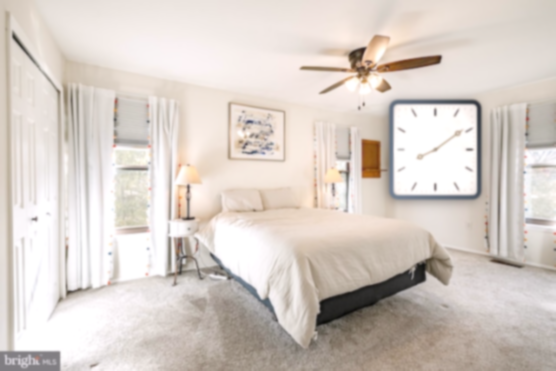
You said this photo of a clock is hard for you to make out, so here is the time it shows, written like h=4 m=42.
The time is h=8 m=9
